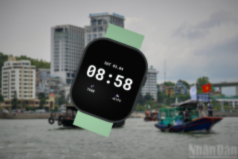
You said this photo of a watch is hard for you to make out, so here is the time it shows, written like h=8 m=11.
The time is h=8 m=58
